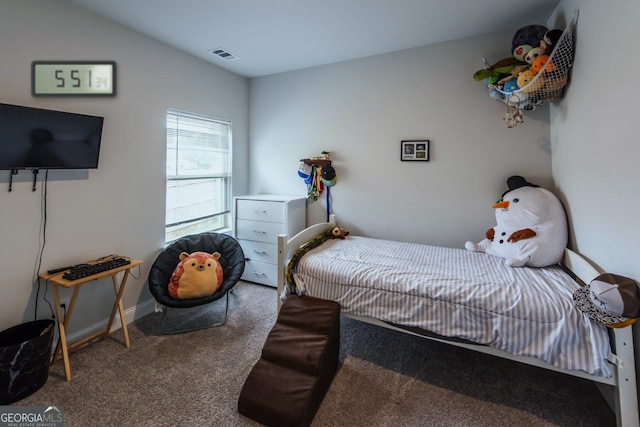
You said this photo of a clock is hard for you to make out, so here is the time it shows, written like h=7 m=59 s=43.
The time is h=5 m=51 s=34
